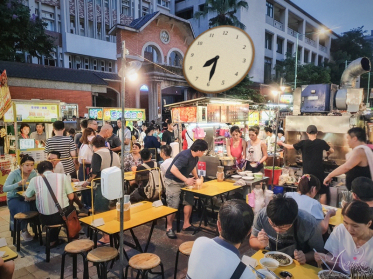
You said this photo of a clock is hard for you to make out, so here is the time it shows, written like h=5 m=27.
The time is h=7 m=30
